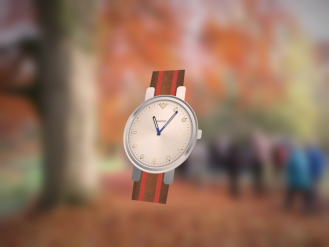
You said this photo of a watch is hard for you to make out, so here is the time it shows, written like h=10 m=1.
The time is h=11 m=6
